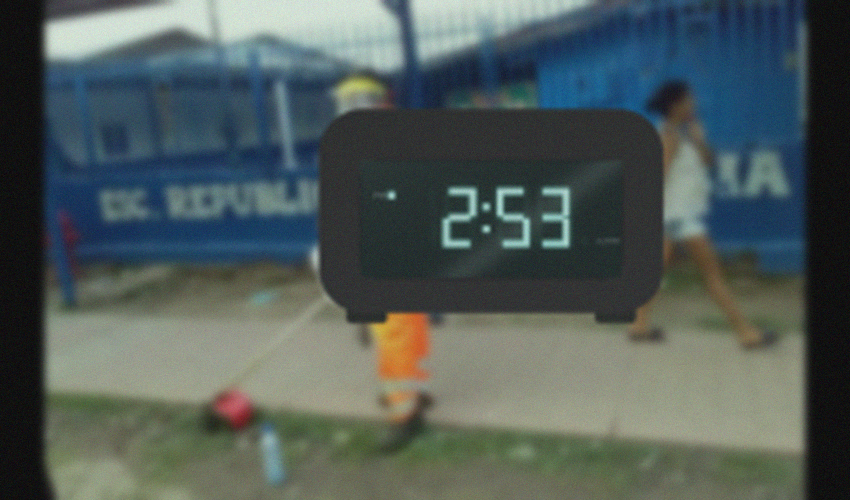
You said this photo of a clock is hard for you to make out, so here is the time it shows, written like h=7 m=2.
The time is h=2 m=53
